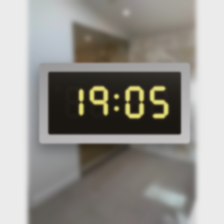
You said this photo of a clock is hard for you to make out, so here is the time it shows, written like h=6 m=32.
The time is h=19 m=5
